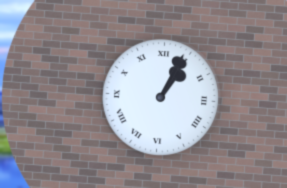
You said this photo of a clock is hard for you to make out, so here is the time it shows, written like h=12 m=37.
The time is h=1 m=4
